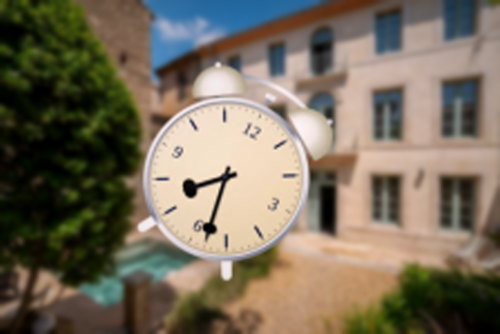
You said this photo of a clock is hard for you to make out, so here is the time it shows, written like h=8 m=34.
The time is h=7 m=28
